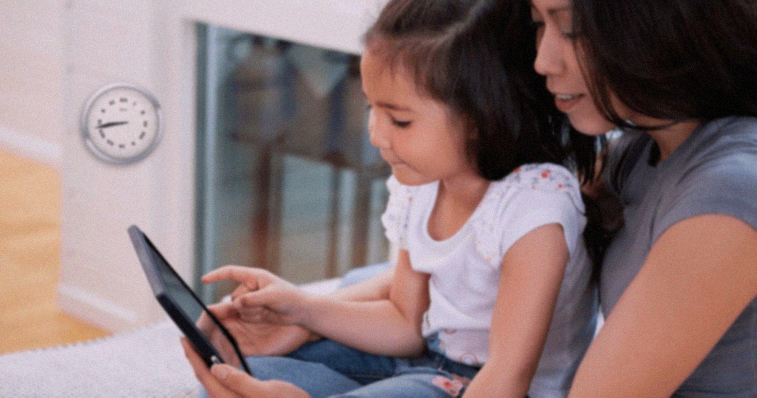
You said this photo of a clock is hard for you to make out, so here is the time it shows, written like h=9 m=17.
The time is h=8 m=43
